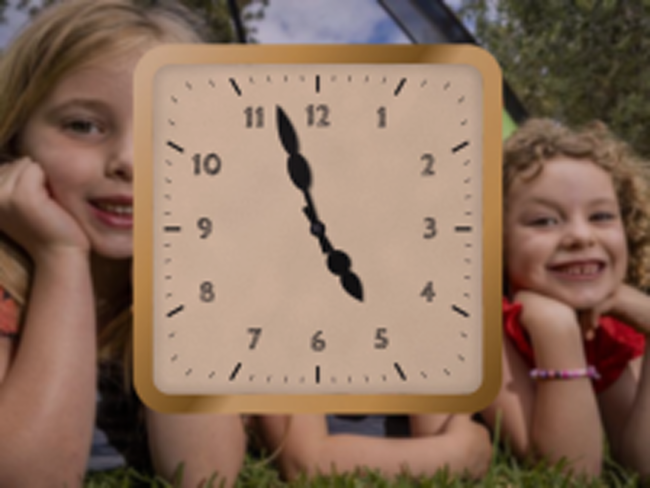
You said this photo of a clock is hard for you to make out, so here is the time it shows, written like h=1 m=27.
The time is h=4 m=57
